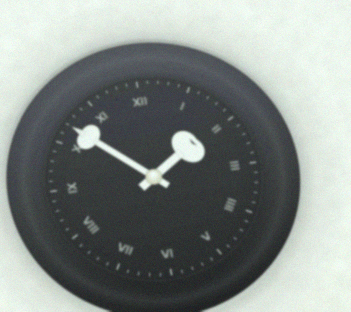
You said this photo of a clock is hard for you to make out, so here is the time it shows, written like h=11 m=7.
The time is h=1 m=52
